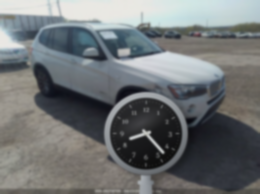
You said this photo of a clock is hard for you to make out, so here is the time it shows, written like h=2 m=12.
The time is h=8 m=23
